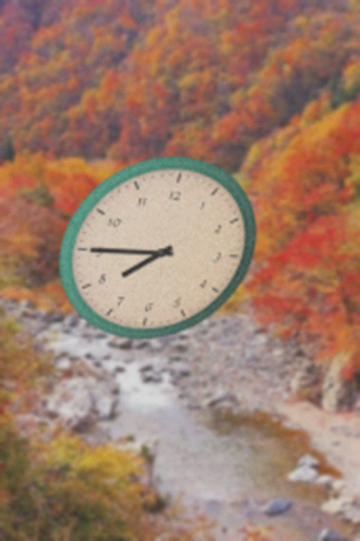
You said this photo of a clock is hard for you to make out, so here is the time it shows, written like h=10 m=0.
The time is h=7 m=45
